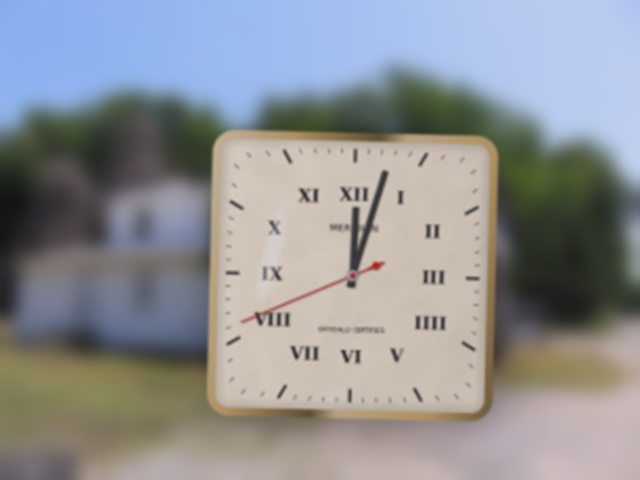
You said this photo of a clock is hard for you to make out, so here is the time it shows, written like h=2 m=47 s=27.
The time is h=12 m=2 s=41
